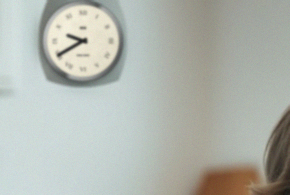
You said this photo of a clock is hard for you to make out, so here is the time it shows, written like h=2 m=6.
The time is h=9 m=40
